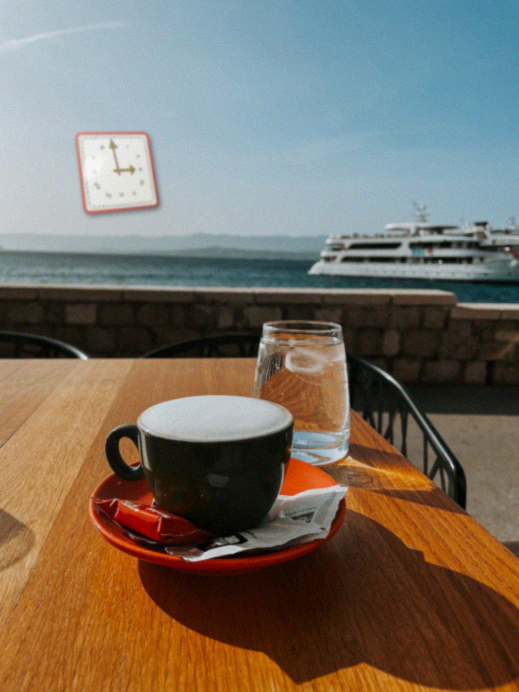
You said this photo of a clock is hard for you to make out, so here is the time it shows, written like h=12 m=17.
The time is h=2 m=59
